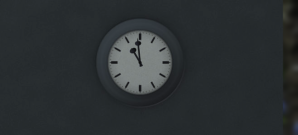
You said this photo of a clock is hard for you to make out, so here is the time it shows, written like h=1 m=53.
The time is h=10 m=59
